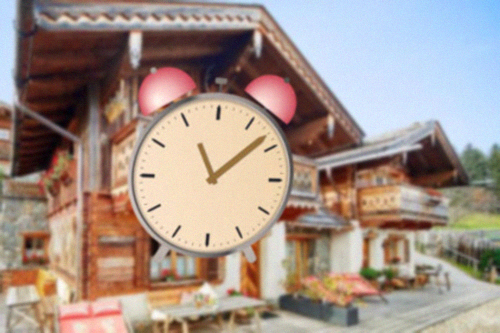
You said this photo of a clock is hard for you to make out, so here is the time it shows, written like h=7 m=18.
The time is h=11 m=8
